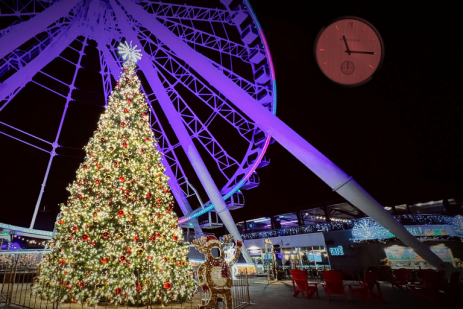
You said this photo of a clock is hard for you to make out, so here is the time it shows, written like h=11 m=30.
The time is h=11 m=15
